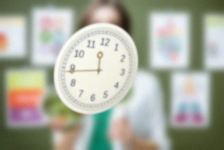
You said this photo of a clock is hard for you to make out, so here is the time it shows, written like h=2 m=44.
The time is h=11 m=44
